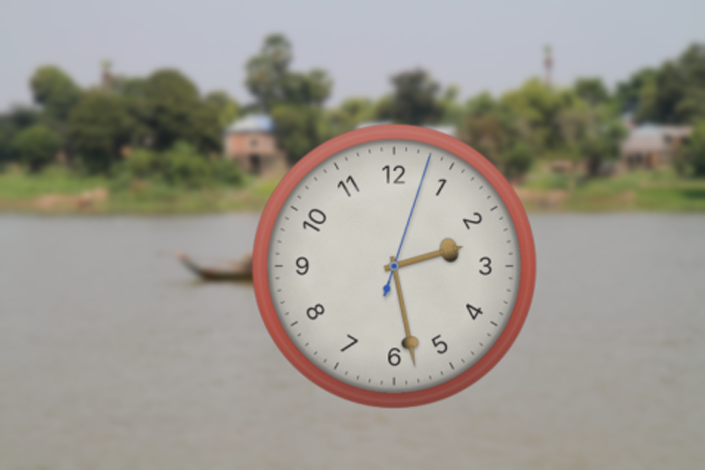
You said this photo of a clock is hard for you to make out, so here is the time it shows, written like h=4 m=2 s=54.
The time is h=2 m=28 s=3
